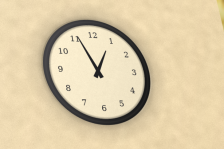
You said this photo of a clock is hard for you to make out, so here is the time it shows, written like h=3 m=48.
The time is h=12 m=56
